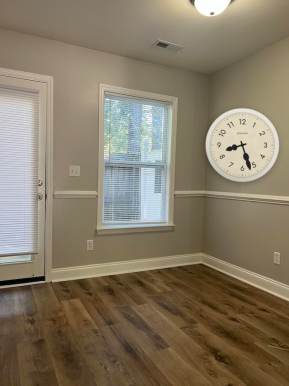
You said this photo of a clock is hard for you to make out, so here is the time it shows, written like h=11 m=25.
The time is h=8 m=27
